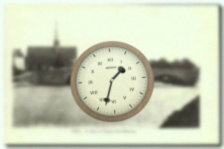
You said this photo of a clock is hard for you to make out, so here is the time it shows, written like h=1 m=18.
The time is h=1 m=33
